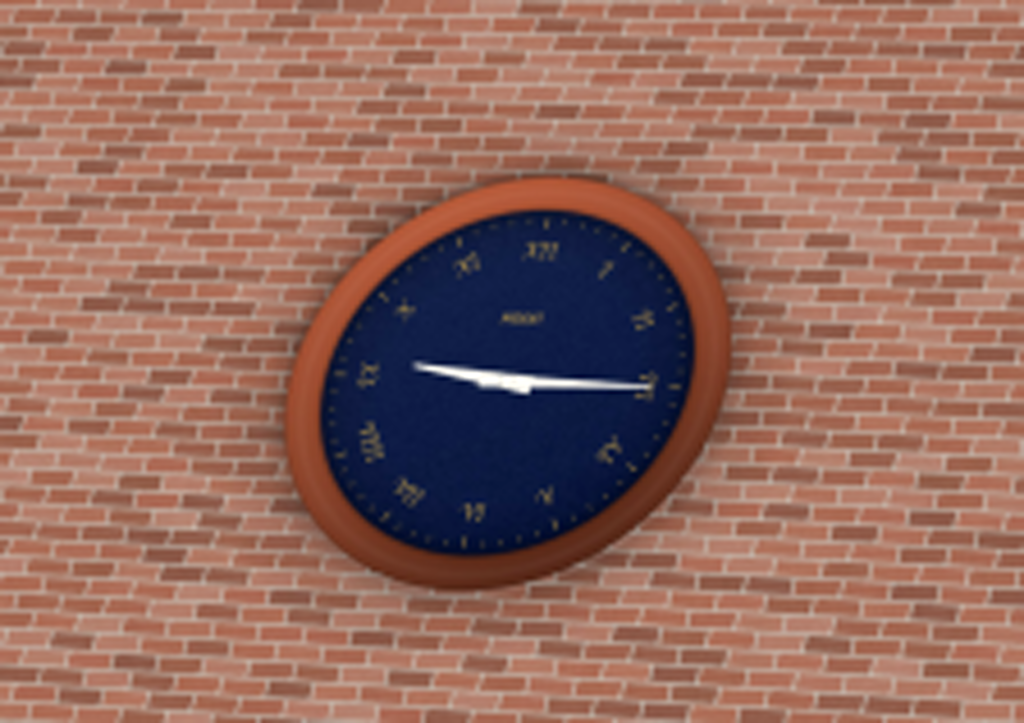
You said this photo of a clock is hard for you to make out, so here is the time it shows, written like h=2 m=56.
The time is h=9 m=15
